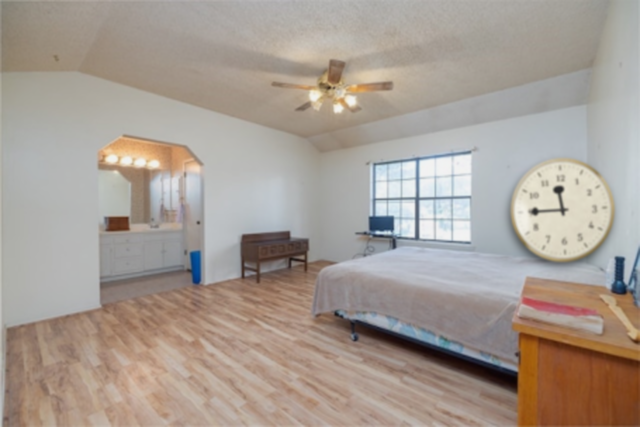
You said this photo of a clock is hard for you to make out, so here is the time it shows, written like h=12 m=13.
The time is h=11 m=45
